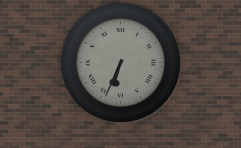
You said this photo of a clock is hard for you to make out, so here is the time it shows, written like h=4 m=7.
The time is h=6 m=34
